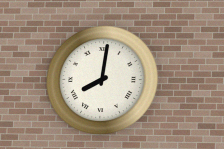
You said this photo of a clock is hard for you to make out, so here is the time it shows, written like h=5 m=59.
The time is h=8 m=1
